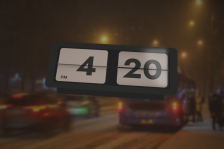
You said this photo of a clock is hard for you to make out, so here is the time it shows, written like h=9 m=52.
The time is h=4 m=20
